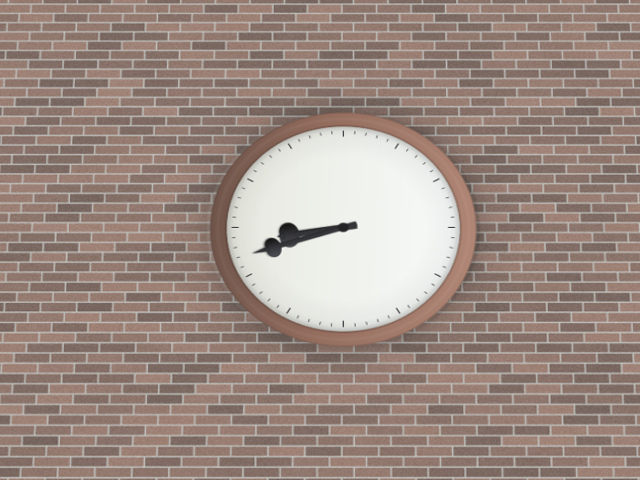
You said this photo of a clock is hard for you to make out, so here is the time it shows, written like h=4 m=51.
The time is h=8 m=42
